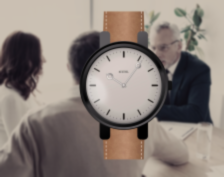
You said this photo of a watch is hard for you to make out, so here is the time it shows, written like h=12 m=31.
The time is h=10 m=6
